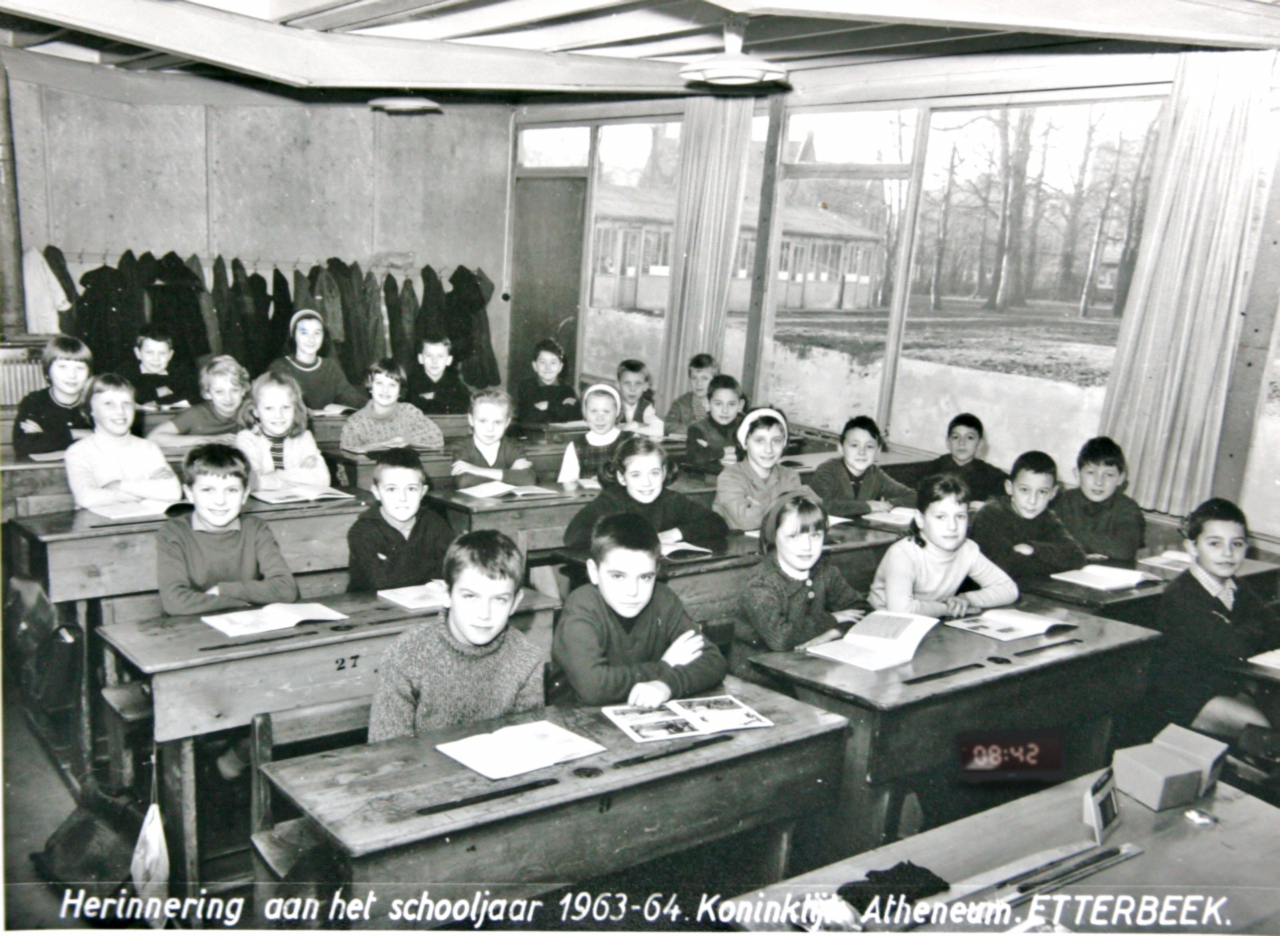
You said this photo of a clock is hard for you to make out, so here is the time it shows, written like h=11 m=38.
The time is h=8 m=42
